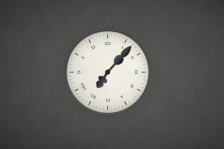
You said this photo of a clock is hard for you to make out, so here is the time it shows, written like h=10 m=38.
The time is h=7 m=7
